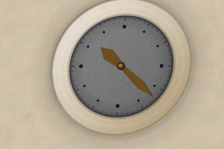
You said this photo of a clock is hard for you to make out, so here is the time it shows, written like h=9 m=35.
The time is h=10 m=22
